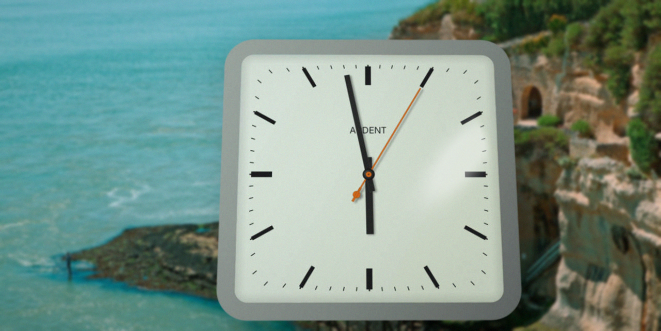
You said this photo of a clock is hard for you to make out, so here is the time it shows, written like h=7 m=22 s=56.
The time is h=5 m=58 s=5
